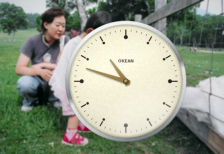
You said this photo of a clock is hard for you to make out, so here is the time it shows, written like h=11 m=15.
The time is h=10 m=48
